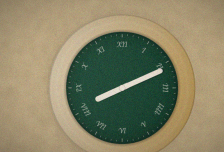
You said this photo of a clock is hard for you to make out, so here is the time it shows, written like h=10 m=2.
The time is h=8 m=11
